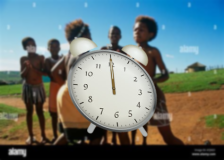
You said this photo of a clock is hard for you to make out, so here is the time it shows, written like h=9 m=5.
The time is h=12 m=0
